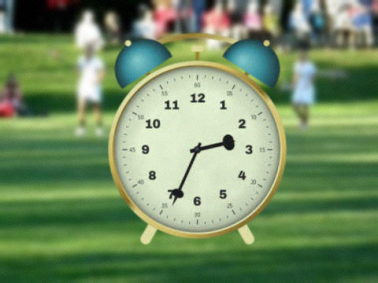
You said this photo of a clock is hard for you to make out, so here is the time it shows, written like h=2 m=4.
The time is h=2 m=34
